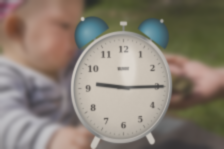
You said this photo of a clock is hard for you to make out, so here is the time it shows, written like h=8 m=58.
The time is h=9 m=15
